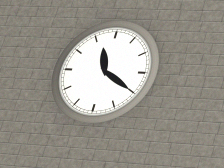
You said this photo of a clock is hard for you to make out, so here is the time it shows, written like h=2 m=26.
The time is h=11 m=20
